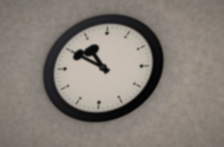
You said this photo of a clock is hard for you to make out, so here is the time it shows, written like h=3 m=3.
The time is h=10 m=50
